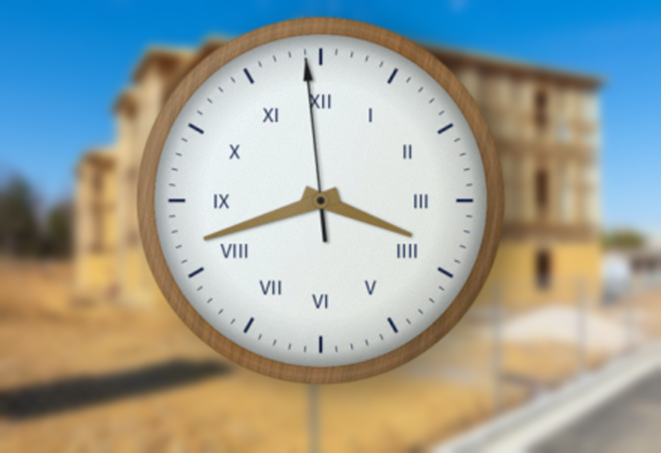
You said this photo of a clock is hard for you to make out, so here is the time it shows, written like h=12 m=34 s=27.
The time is h=3 m=41 s=59
